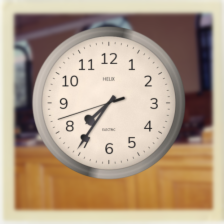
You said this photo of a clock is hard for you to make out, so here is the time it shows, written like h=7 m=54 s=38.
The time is h=7 m=35 s=42
